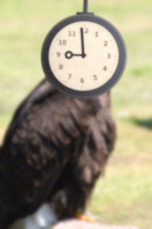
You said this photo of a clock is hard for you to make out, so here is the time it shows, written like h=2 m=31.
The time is h=8 m=59
